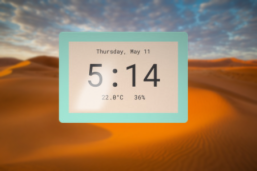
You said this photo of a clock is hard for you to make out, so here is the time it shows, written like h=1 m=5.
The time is h=5 m=14
